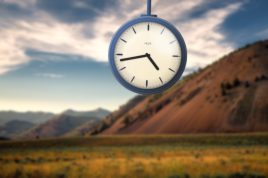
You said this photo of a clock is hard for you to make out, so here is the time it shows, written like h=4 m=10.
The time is h=4 m=43
